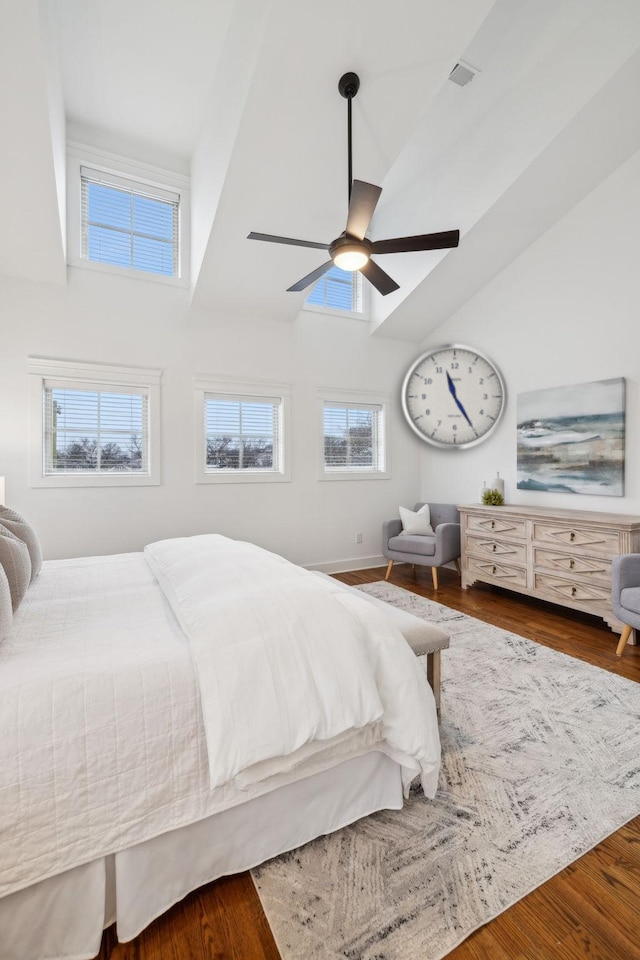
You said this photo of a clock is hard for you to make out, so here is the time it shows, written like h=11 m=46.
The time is h=11 m=25
